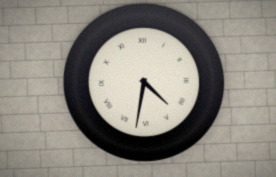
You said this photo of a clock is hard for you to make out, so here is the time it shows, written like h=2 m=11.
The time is h=4 m=32
